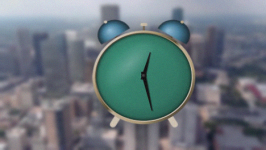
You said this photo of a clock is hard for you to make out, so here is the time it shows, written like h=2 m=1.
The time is h=12 m=28
